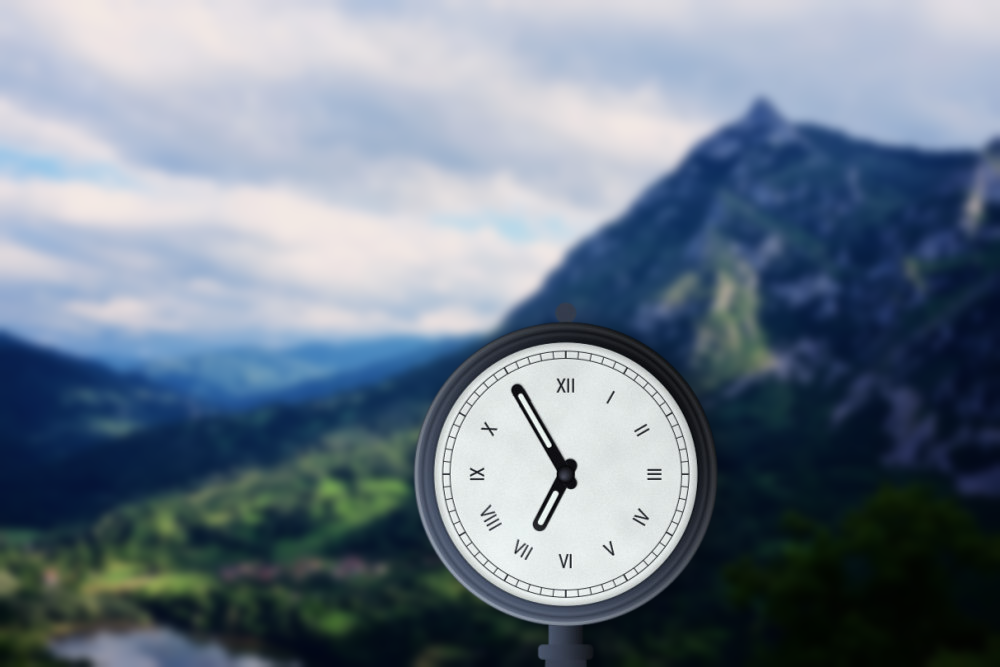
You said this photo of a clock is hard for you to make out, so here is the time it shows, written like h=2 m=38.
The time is h=6 m=55
